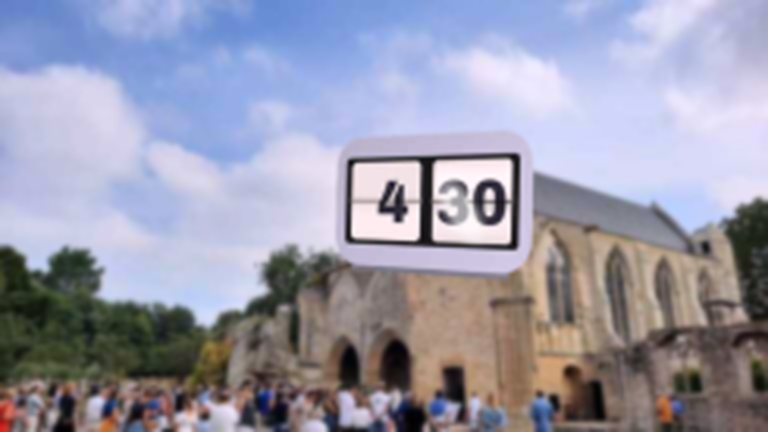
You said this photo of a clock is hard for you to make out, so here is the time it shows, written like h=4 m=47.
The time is h=4 m=30
